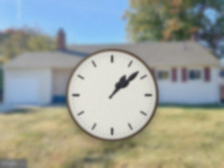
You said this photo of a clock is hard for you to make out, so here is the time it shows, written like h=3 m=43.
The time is h=1 m=8
